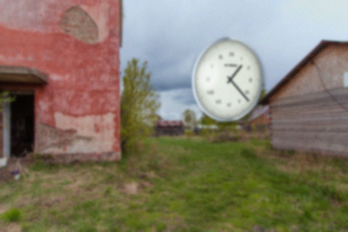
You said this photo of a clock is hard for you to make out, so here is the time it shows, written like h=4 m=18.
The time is h=1 m=22
